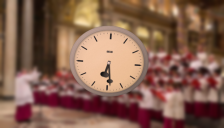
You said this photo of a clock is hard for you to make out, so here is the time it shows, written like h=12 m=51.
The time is h=6 m=29
